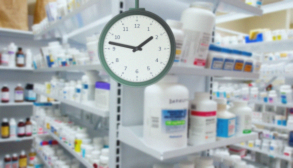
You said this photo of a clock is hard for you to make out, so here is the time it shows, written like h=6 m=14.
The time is h=1 m=47
